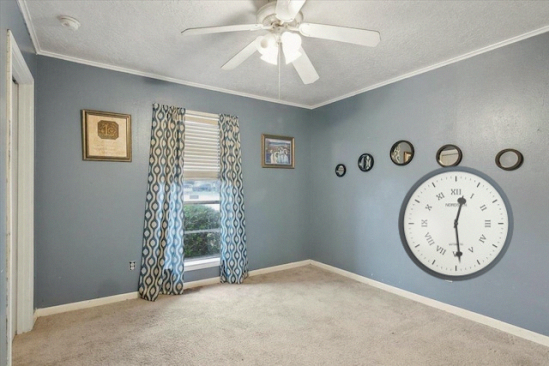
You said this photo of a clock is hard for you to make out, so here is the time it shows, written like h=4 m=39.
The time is h=12 m=29
